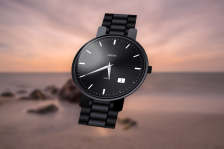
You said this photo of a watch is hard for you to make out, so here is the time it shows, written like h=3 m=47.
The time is h=5 m=40
